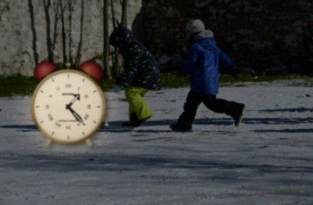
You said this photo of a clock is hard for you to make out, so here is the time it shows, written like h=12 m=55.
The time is h=1 m=23
